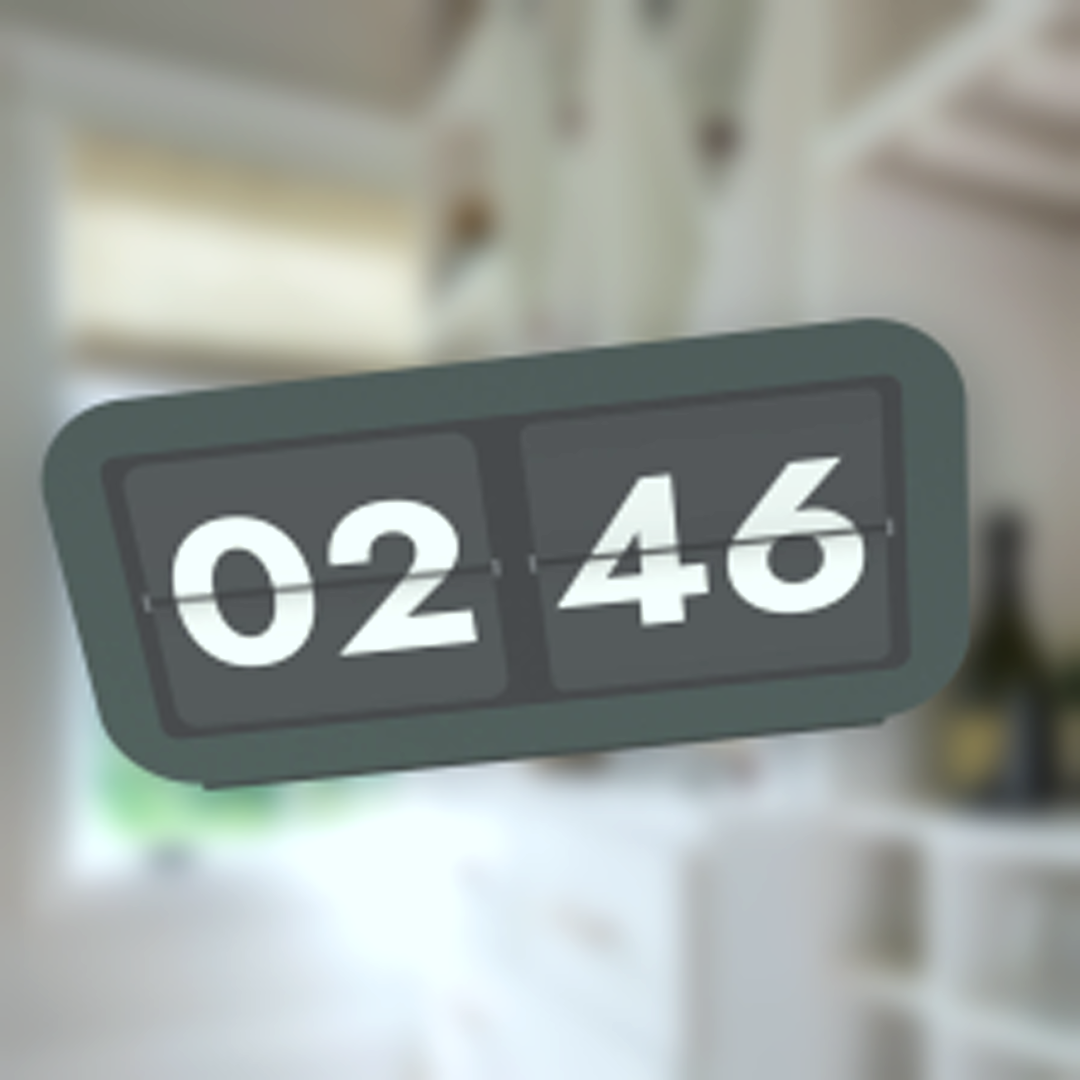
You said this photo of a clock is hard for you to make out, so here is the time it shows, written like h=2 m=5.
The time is h=2 m=46
